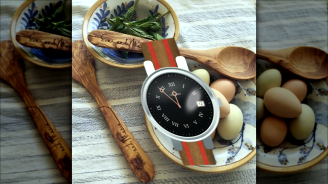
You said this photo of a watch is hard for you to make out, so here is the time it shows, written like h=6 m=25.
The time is h=11 m=54
